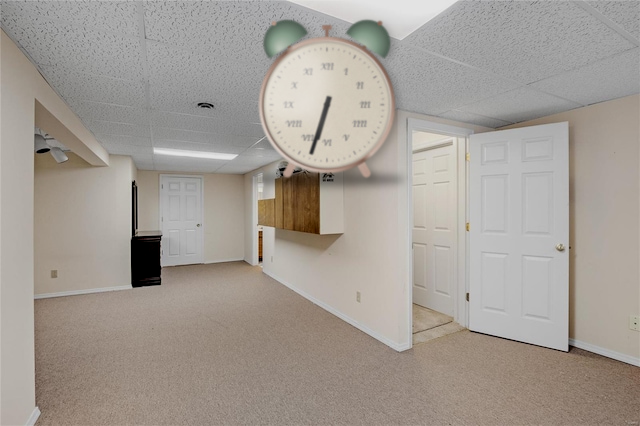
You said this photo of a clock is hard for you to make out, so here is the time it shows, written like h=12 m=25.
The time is h=6 m=33
